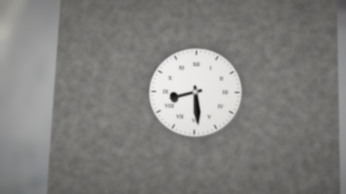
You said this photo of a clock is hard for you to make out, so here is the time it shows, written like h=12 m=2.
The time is h=8 m=29
